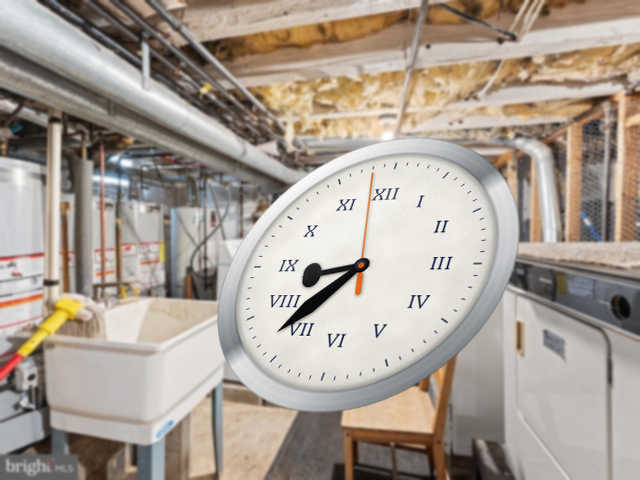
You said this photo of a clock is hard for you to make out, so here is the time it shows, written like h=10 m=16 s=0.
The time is h=8 m=36 s=58
